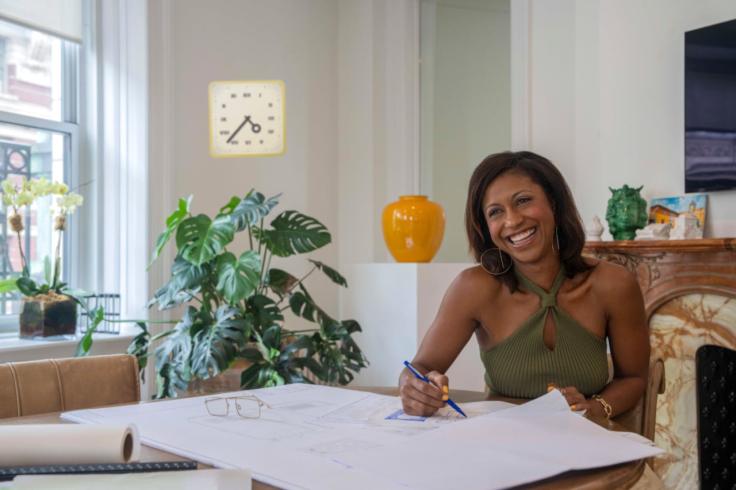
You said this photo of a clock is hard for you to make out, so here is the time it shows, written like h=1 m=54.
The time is h=4 m=37
